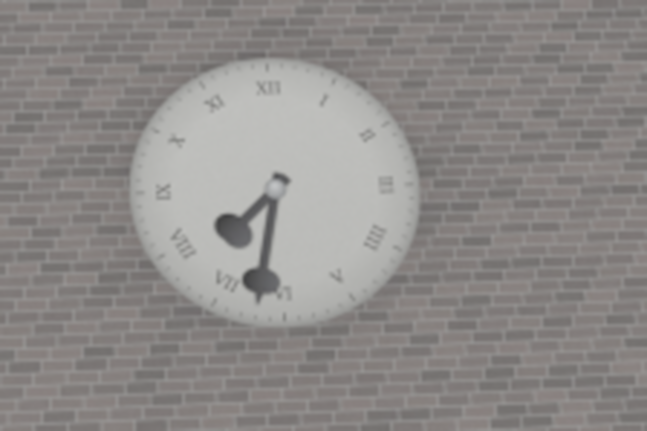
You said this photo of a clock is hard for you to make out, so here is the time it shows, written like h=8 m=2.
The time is h=7 m=32
